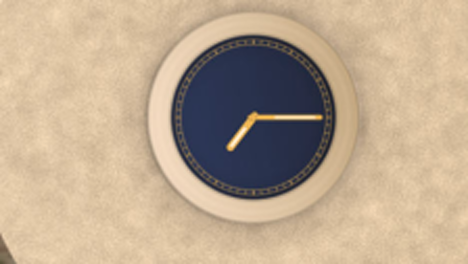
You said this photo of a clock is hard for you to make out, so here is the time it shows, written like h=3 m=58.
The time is h=7 m=15
